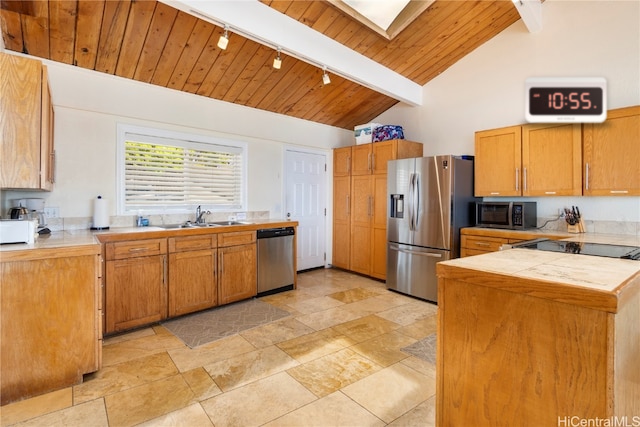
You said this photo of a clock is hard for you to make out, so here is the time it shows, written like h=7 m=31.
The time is h=10 m=55
